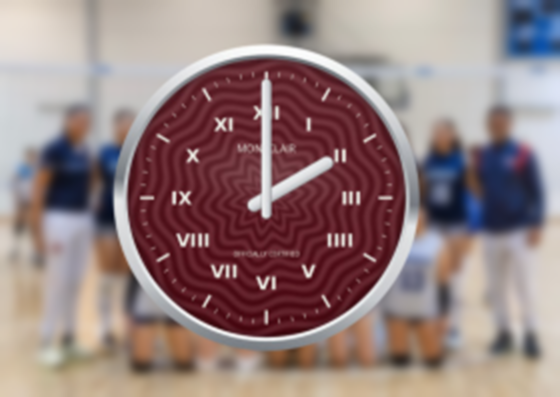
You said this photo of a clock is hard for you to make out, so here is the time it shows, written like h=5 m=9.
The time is h=2 m=0
